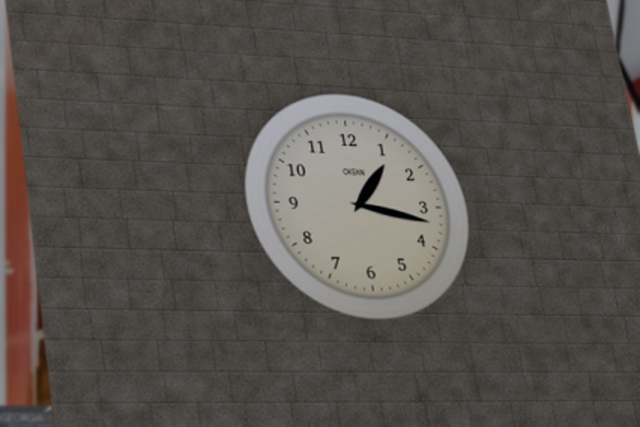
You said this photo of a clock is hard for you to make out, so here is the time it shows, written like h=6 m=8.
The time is h=1 m=17
